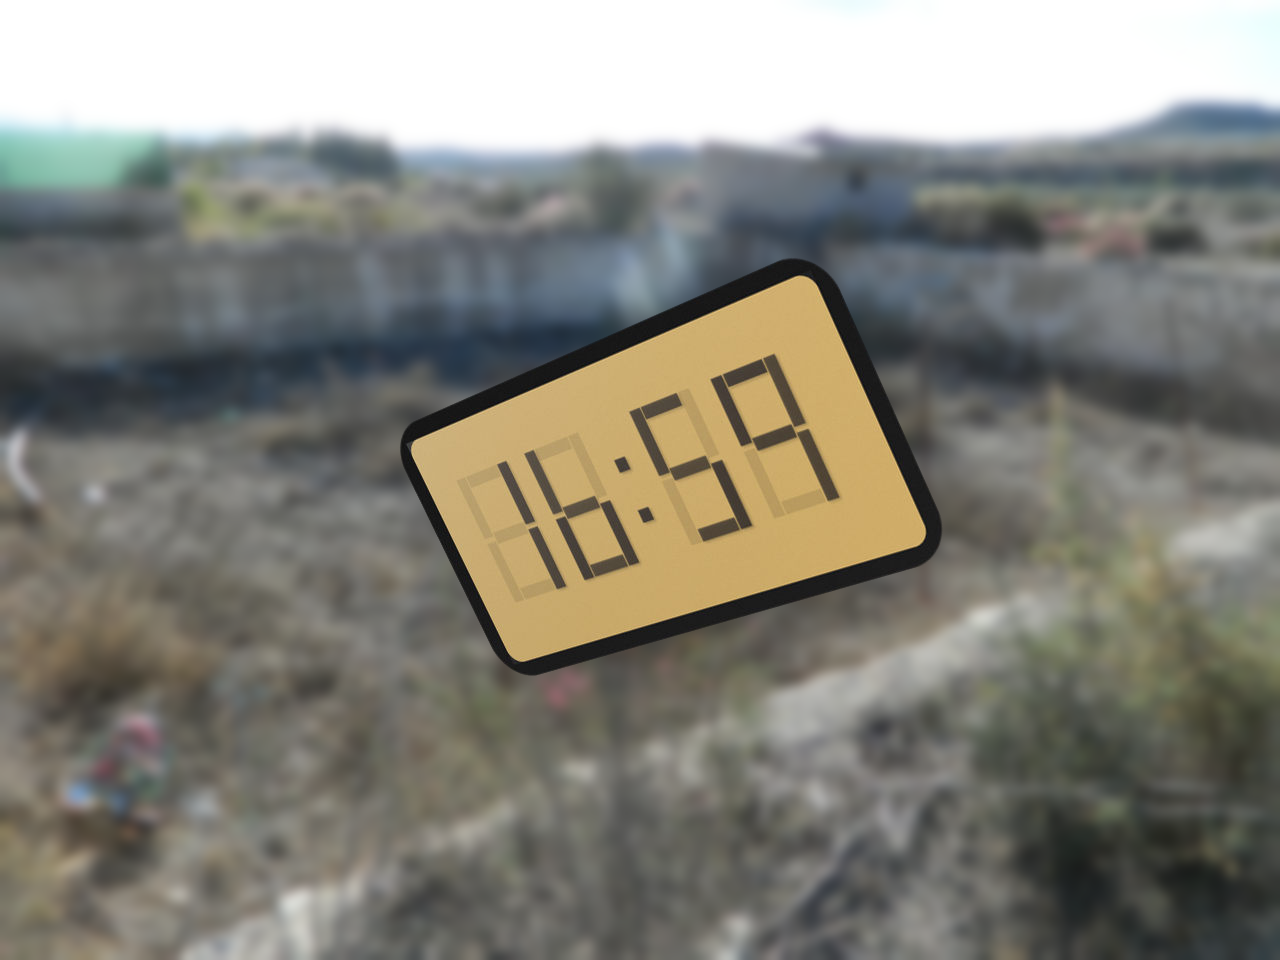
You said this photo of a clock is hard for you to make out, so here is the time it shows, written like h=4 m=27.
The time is h=16 m=59
